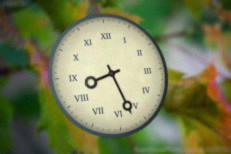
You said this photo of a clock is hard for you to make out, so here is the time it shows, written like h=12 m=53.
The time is h=8 m=27
